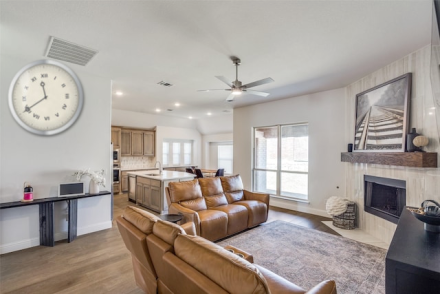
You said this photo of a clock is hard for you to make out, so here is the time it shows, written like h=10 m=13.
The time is h=11 m=40
